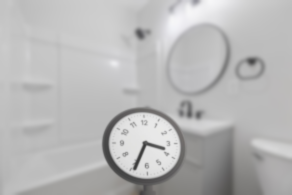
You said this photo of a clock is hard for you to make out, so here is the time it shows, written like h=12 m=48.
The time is h=3 m=34
